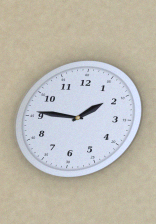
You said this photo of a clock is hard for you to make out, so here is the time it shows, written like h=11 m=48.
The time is h=1 m=46
